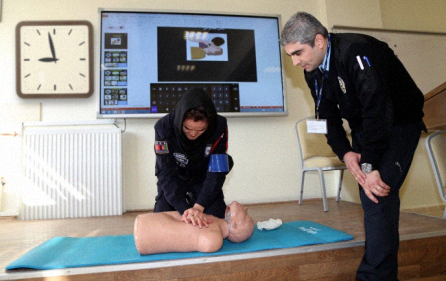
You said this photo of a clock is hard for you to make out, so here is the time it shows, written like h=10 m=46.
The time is h=8 m=58
